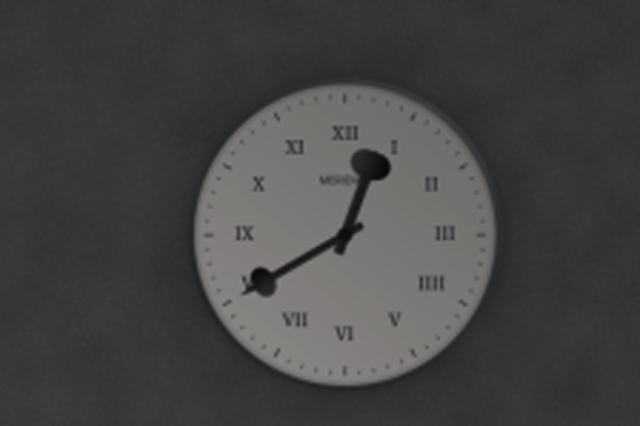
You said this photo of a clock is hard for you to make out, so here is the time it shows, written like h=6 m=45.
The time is h=12 m=40
